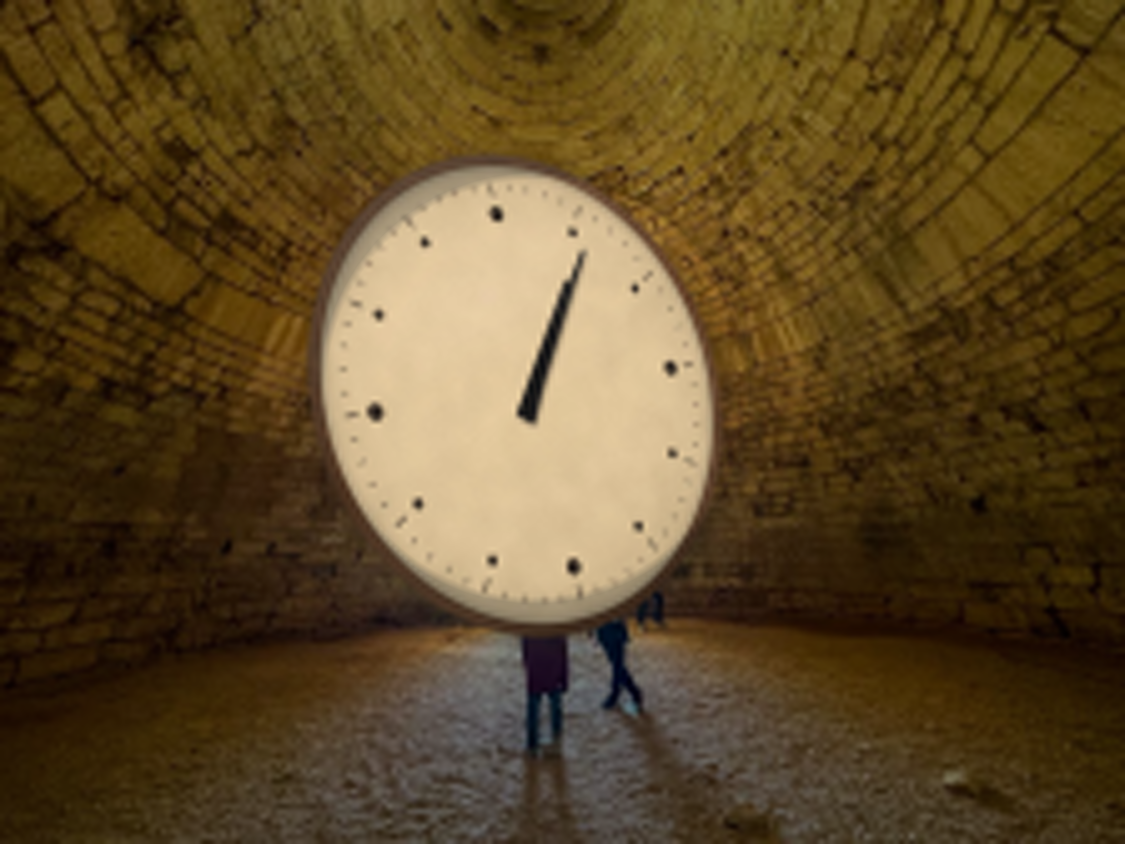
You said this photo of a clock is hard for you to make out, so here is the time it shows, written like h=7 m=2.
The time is h=1 m=6
